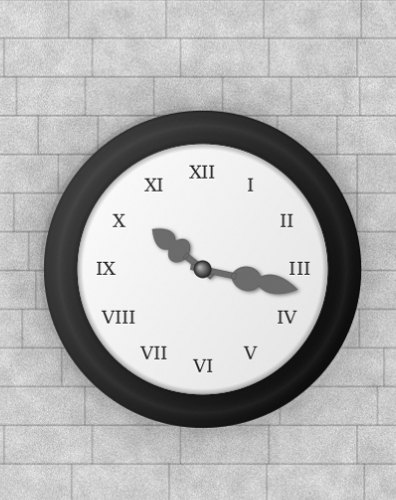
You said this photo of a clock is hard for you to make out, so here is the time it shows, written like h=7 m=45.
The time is h=10 m=17
